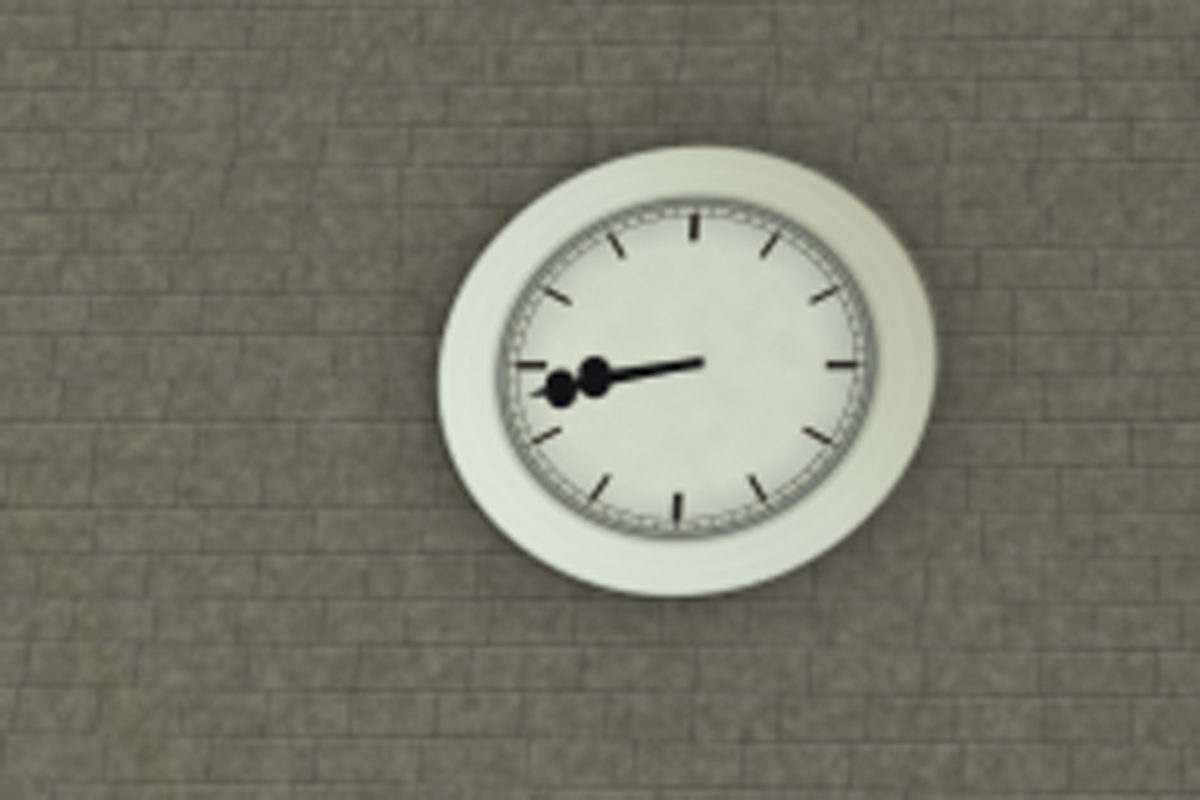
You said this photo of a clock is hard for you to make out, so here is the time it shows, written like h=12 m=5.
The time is h=8 m=43
